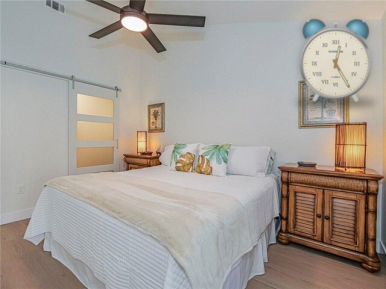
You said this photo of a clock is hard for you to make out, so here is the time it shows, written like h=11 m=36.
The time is h=12 m=25
